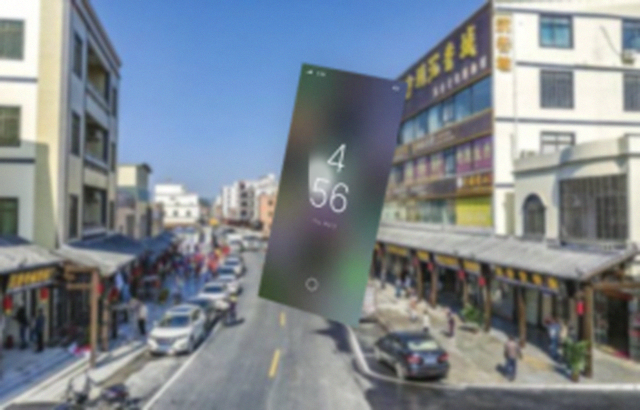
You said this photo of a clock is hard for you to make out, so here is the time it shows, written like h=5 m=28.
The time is h=4 m=56
